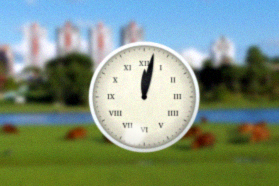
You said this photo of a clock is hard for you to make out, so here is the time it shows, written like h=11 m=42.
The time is h=12 m=2
